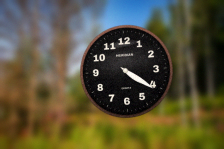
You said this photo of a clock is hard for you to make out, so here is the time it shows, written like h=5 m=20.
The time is h=4 m=21
